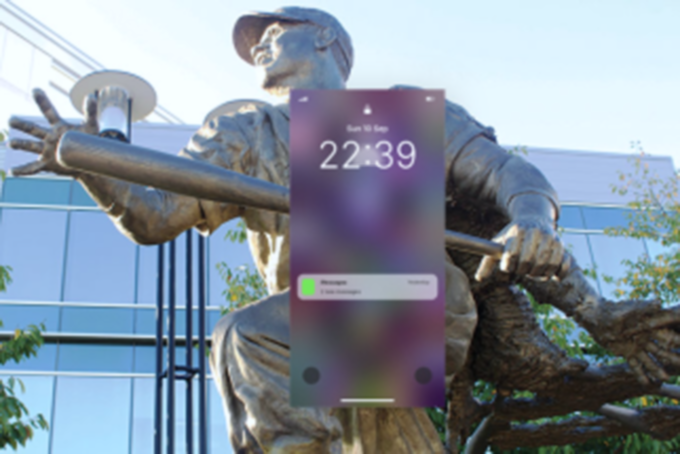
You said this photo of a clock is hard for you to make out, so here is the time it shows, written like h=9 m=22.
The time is h=22 m=39
